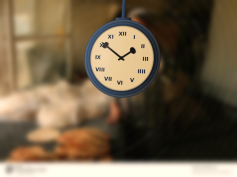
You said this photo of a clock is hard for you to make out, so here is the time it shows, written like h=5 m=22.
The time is h=1 m=51
